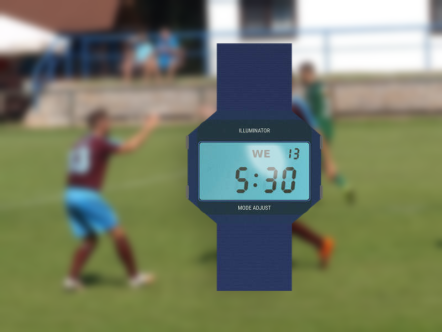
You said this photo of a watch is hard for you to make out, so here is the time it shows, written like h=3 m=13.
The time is h=5 m=30
